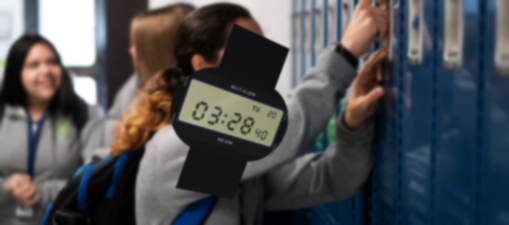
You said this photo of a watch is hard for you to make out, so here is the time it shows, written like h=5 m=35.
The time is h=3 m=28
